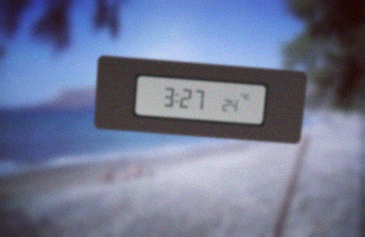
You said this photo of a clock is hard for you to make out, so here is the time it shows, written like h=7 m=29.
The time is h=3 m=27
